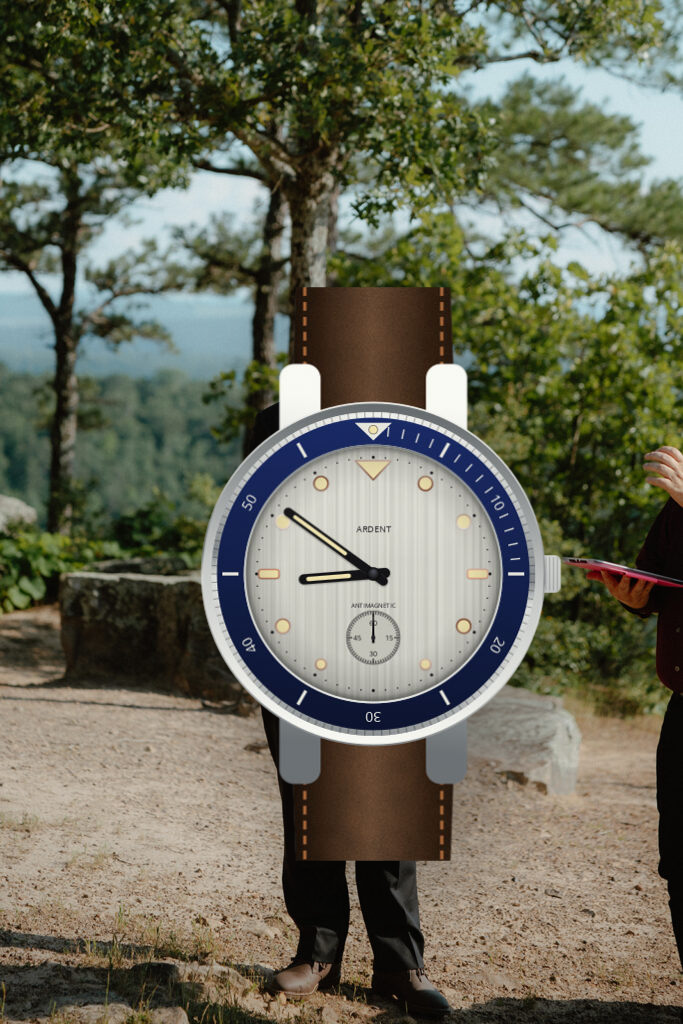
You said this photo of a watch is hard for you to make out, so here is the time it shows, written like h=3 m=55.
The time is h=8 m=51
